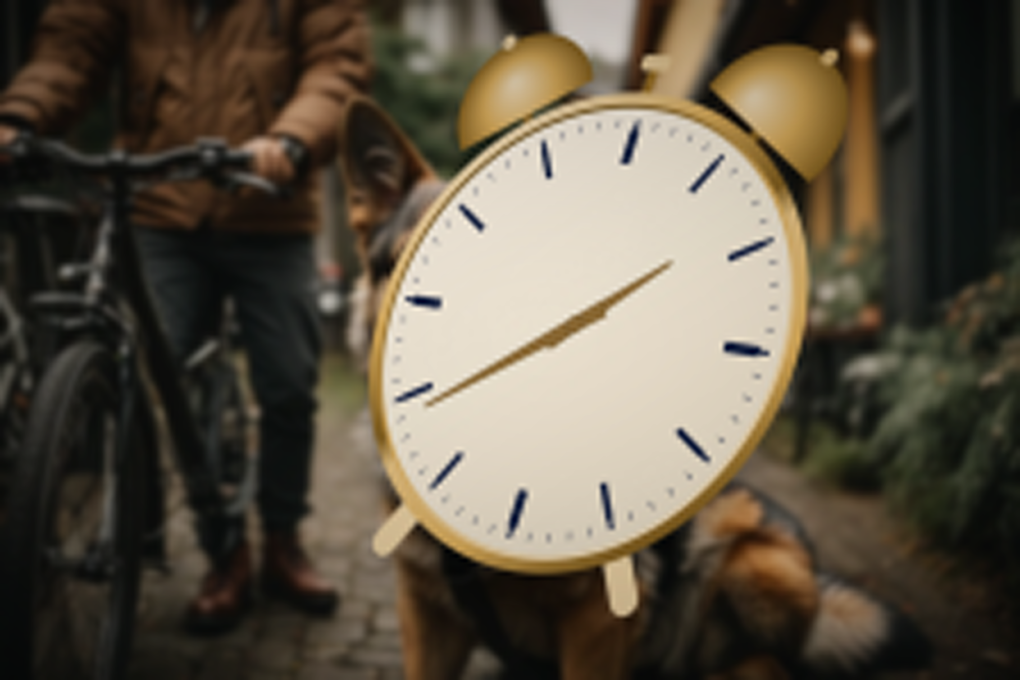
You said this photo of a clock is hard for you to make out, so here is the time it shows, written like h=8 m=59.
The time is h=1 m=39
